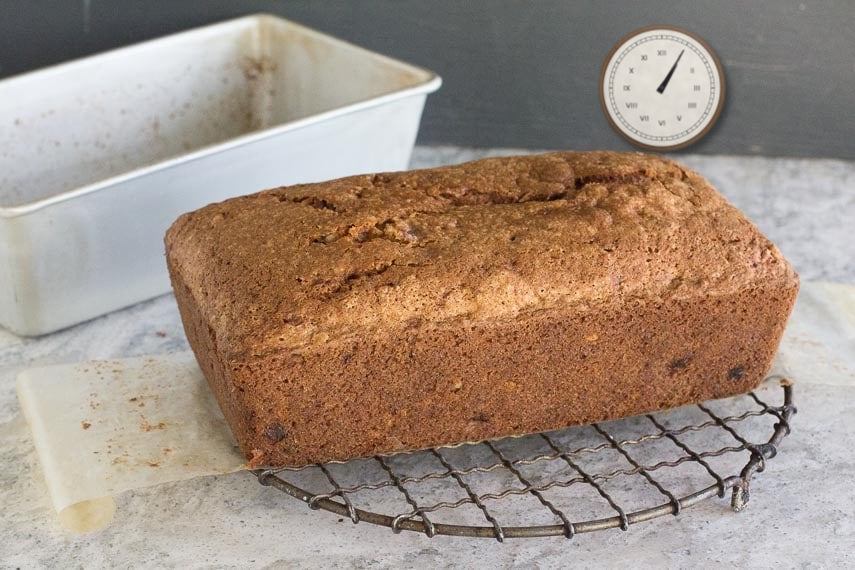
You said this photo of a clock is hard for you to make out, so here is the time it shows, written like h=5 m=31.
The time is h=1 m=5
